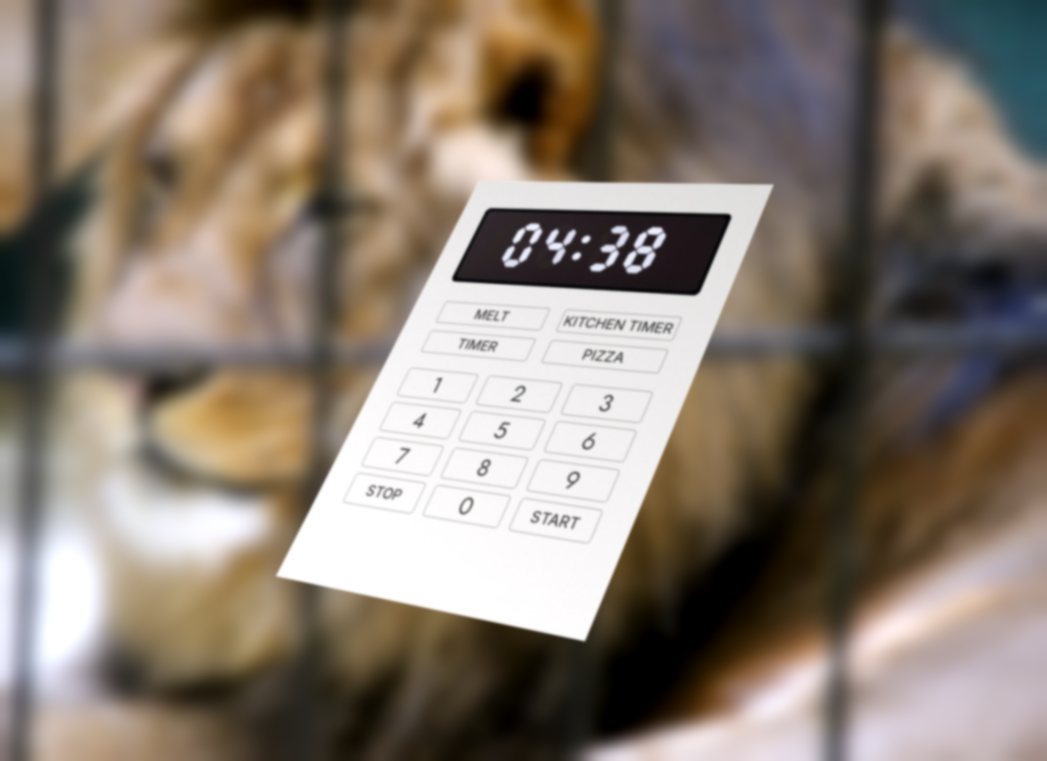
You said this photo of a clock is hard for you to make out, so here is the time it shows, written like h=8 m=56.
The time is h=4 m=38
